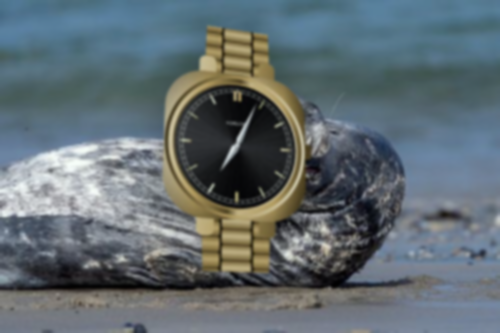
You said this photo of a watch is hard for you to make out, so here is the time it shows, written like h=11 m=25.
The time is h=7 m=4
